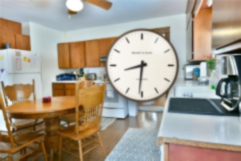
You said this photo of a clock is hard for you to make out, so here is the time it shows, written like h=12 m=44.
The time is h=8 m=31
